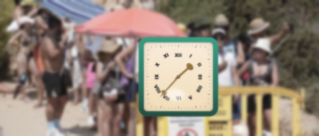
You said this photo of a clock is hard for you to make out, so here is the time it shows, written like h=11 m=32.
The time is h=1 m=37
